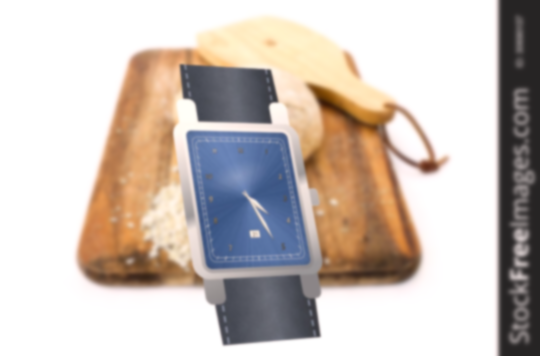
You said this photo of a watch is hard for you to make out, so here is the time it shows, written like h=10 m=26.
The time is h=4 m=26
